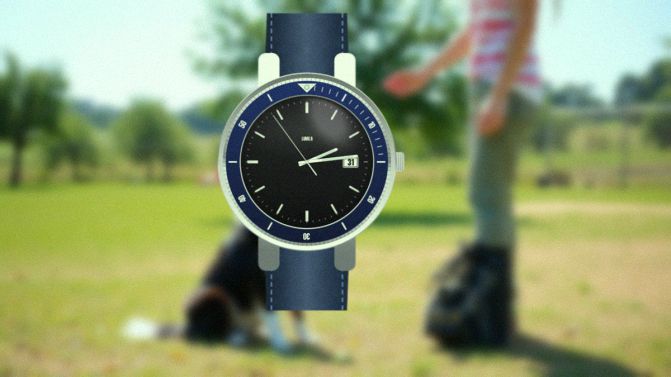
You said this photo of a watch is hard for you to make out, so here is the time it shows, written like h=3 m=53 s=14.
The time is h=2 m=13 s=54
